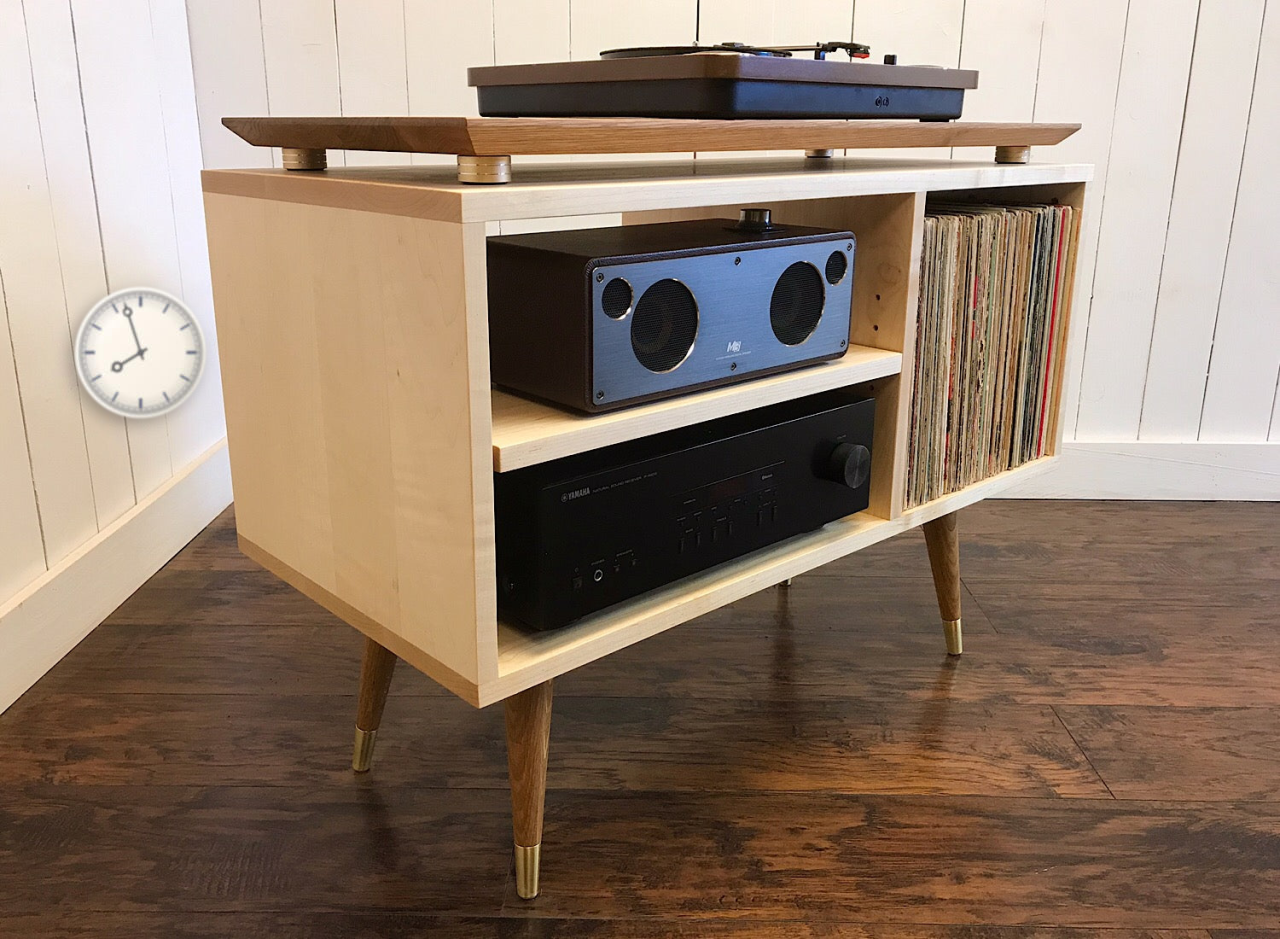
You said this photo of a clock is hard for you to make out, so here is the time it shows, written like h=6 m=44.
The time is h=7 m=57
